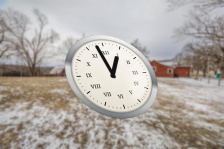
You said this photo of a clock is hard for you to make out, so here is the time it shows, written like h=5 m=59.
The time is h=12 m=58
